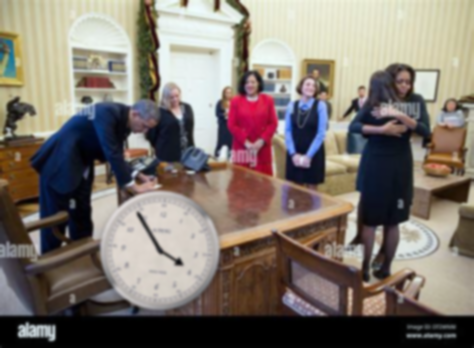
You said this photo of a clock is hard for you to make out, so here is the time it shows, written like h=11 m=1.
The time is h=3 m=54
